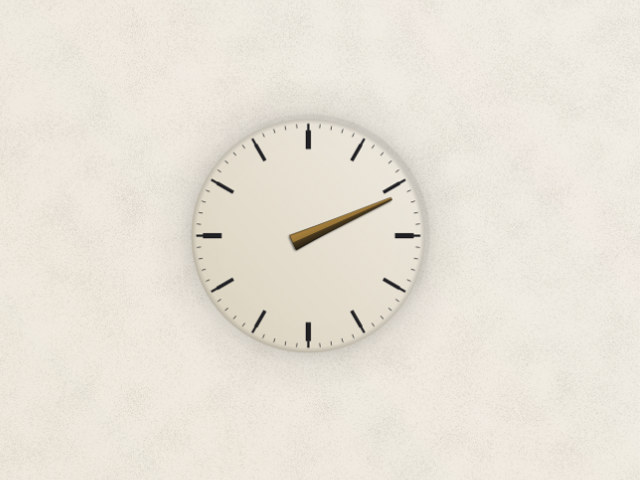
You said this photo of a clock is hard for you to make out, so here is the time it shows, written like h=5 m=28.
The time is h=2 m=11
